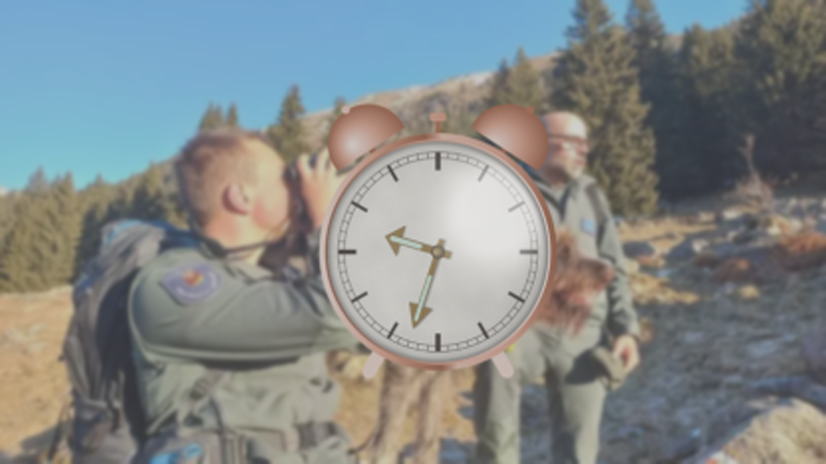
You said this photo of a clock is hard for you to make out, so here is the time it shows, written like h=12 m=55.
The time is h=9 m=33
